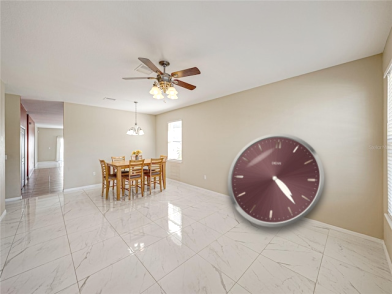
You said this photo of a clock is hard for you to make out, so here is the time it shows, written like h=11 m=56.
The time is h=4 m=23
